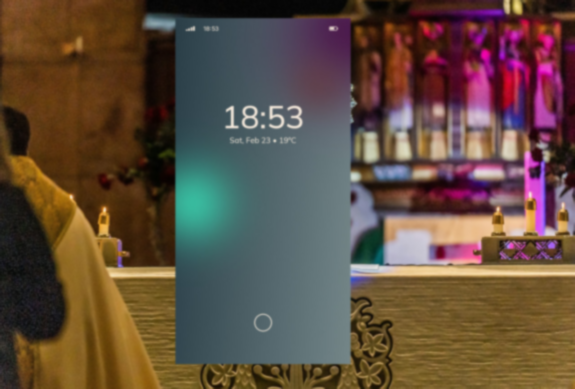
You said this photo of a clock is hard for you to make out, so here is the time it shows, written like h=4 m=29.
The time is h=18 m=53
